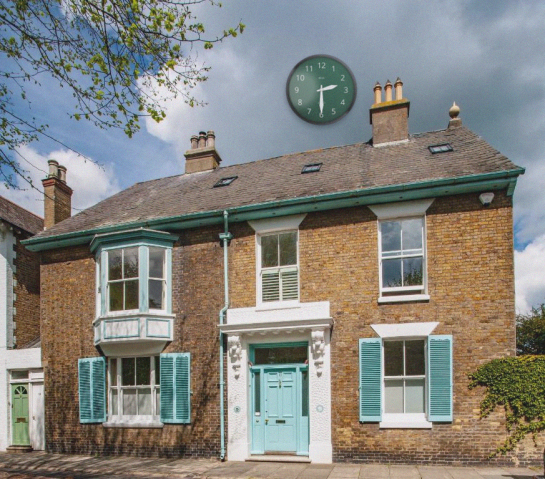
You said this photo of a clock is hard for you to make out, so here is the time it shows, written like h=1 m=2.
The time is h=2 m=30
